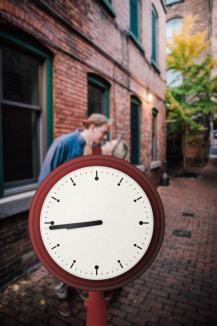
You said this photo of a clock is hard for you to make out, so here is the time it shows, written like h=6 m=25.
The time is h=8 m=44
